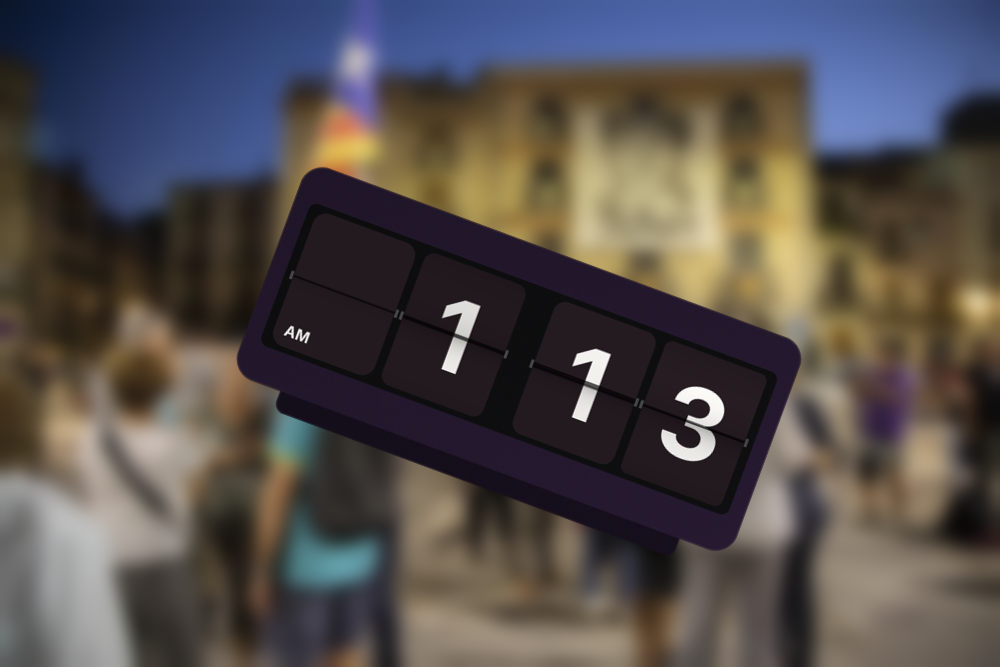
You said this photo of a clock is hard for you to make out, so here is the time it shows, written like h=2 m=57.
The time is h=1 m=13
